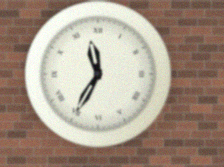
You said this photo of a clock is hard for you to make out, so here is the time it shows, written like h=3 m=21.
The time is h=11 m=35
